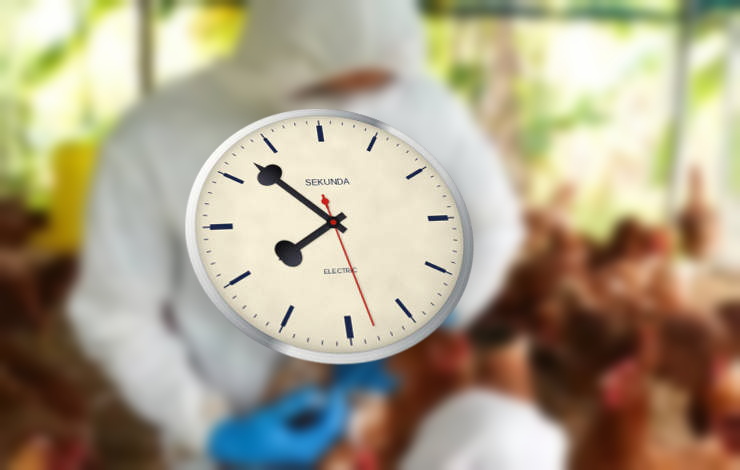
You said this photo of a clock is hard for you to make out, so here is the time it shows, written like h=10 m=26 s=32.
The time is h=7 m=52 s=28
